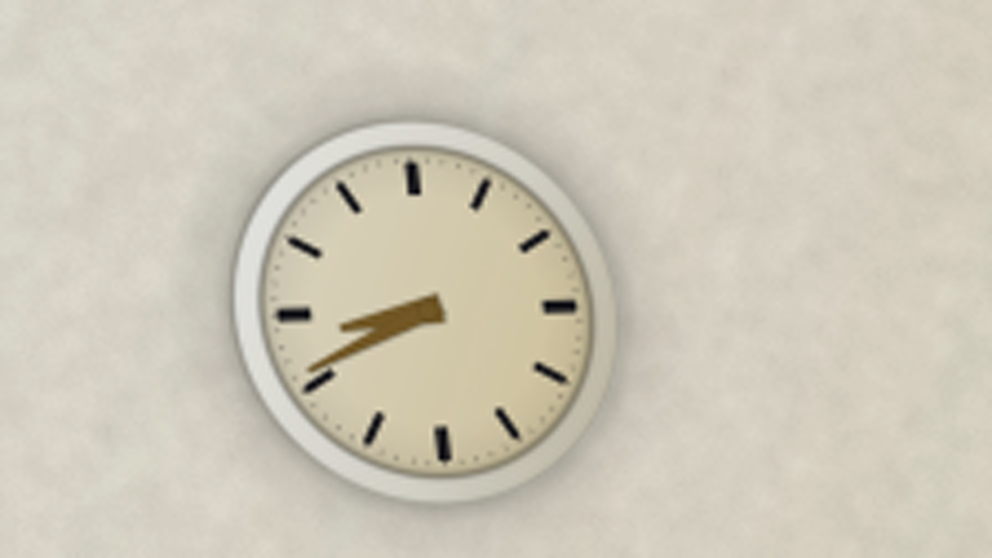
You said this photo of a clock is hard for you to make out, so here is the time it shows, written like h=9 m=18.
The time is h=8 m=41
